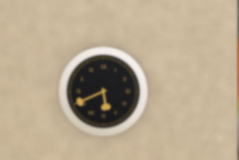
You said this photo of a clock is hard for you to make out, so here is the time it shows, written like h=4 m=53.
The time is h=5 m=41
